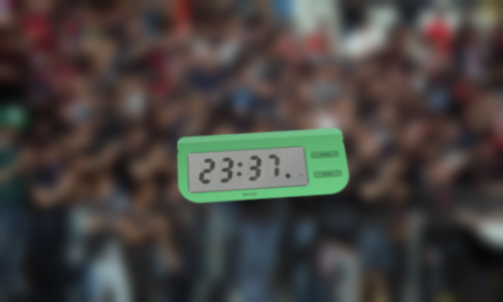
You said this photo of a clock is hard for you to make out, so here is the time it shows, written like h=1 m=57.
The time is h=23 m=37
